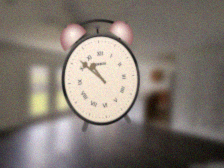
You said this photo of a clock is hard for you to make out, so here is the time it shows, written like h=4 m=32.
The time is h=10 m=52
